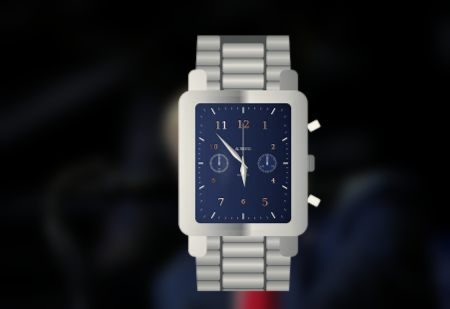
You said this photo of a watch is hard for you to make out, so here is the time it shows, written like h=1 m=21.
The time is h=5 m=53
